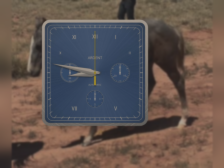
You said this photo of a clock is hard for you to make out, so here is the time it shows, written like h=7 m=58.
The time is h=8 m=47
